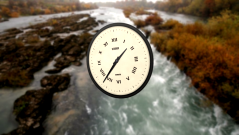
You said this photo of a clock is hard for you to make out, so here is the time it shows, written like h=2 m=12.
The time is h=1 m=37
